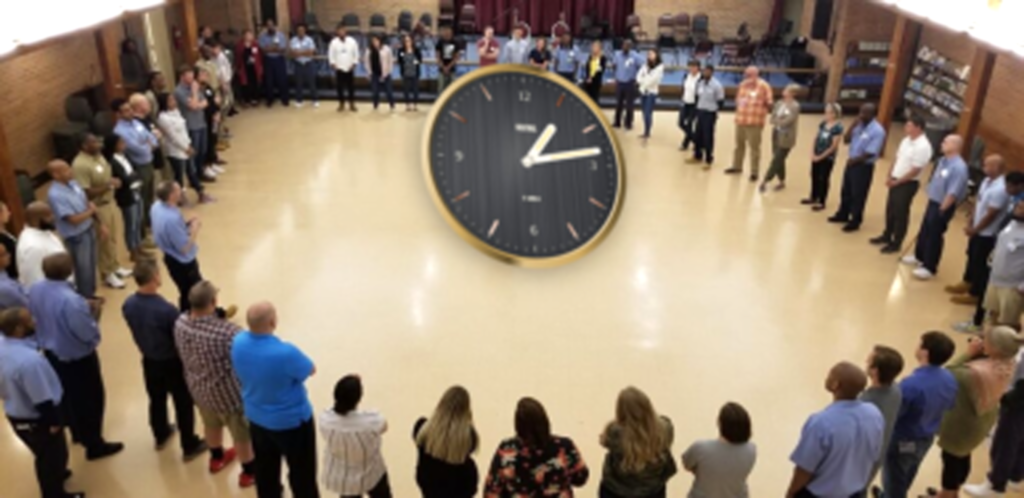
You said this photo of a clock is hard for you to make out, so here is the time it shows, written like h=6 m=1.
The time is h=1 m=13
